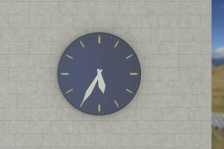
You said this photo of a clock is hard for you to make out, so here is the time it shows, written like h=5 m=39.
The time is h=5 m=35
